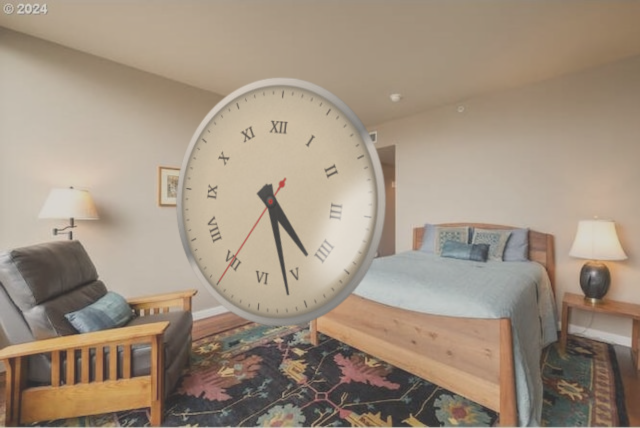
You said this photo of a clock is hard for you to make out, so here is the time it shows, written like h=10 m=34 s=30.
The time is h=4 m=26 s=35
